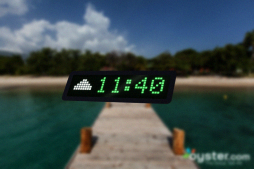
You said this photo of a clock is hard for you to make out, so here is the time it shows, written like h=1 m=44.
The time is h=11 m=40
